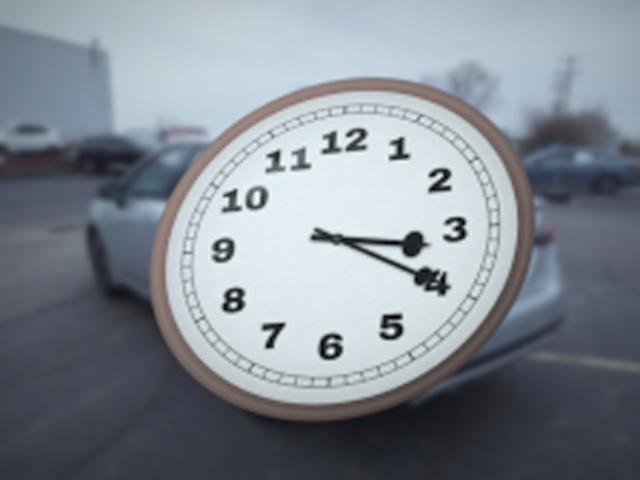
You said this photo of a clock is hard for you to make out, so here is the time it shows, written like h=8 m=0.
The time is h=3 m=20
